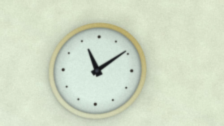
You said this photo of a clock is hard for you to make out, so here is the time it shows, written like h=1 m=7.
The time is h=11 m=9
